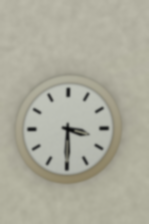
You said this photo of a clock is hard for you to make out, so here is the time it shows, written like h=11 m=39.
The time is h=3 m=30
